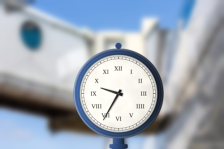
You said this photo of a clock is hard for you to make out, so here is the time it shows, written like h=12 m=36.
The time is h=9 m=35
